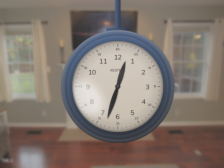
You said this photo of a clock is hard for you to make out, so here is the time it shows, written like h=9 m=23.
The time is h=12 m=33
